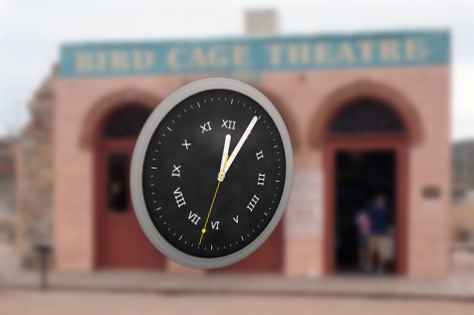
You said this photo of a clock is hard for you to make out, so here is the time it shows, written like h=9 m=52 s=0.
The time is h=12 m=4 s=32
